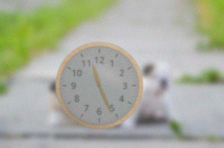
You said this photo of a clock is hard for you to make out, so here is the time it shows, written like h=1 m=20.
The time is h=11 m=26
